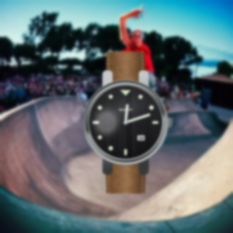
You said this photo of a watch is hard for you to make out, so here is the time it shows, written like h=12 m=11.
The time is h=12 m=12
